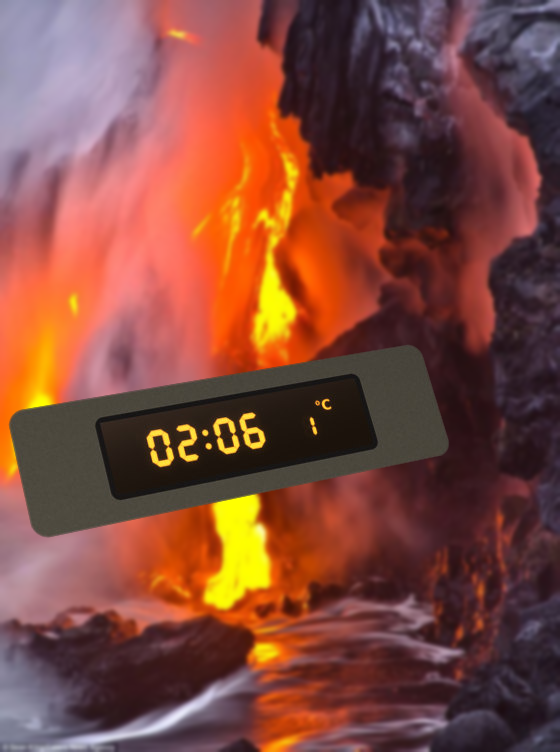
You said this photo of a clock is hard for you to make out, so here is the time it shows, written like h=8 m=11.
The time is h=2 m=6
